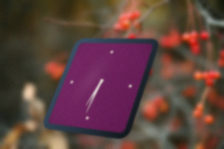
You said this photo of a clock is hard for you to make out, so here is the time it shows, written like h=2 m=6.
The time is h=6 m=31
